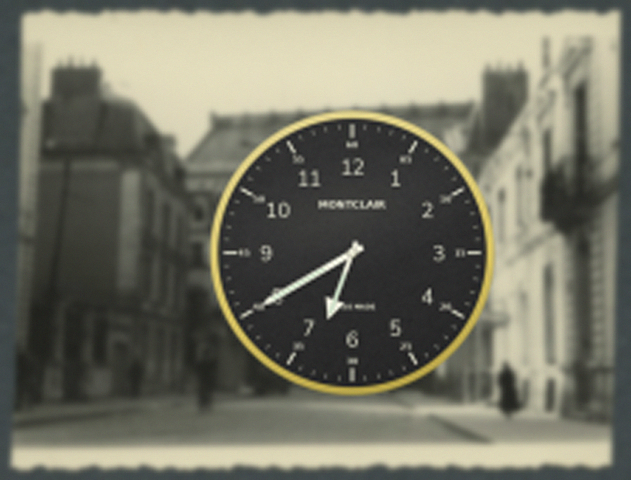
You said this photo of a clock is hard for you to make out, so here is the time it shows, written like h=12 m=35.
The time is h=6 m=40
